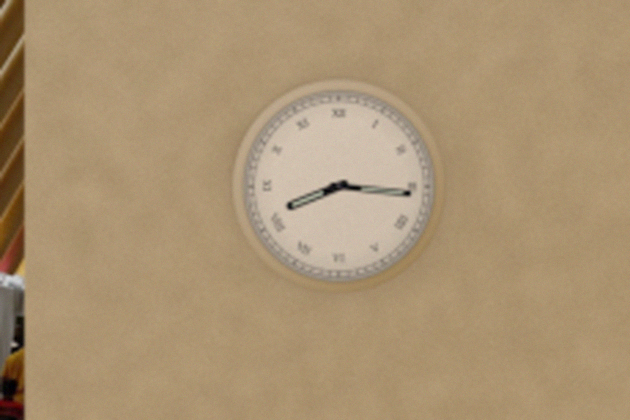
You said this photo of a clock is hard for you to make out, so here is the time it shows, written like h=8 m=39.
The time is h=8 m=16
